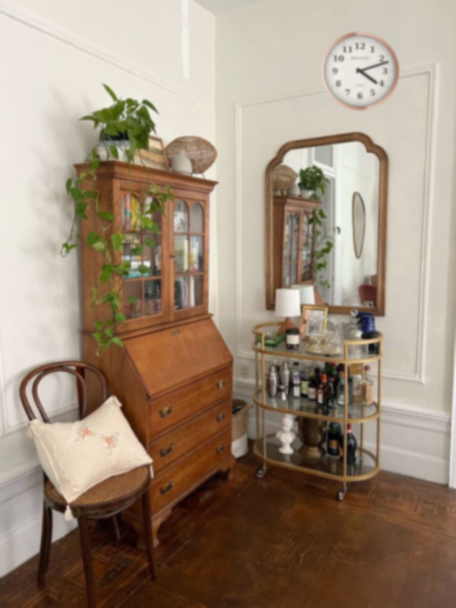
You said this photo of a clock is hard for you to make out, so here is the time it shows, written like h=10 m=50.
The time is h=4 m=12
